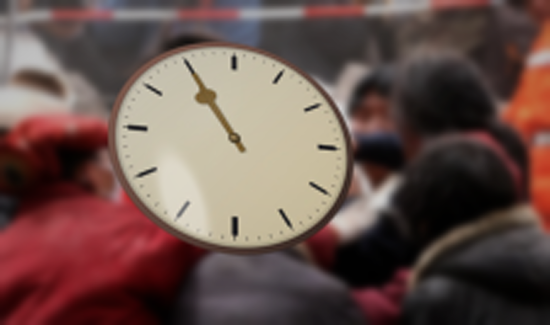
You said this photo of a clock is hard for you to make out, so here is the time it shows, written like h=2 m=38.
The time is h=10 m=55
